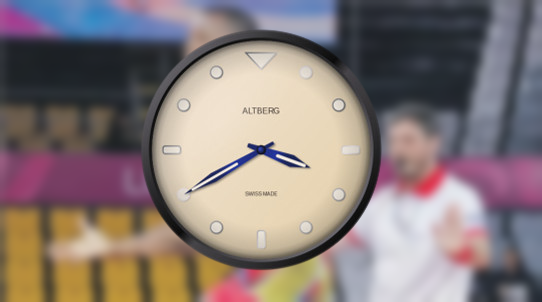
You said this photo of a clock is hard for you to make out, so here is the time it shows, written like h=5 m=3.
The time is h=3 m=40
